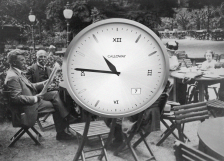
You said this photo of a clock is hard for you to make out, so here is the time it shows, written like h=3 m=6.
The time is h=10 m=46
